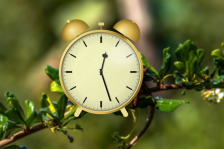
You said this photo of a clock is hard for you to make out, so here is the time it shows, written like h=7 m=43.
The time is h=12 m=27
